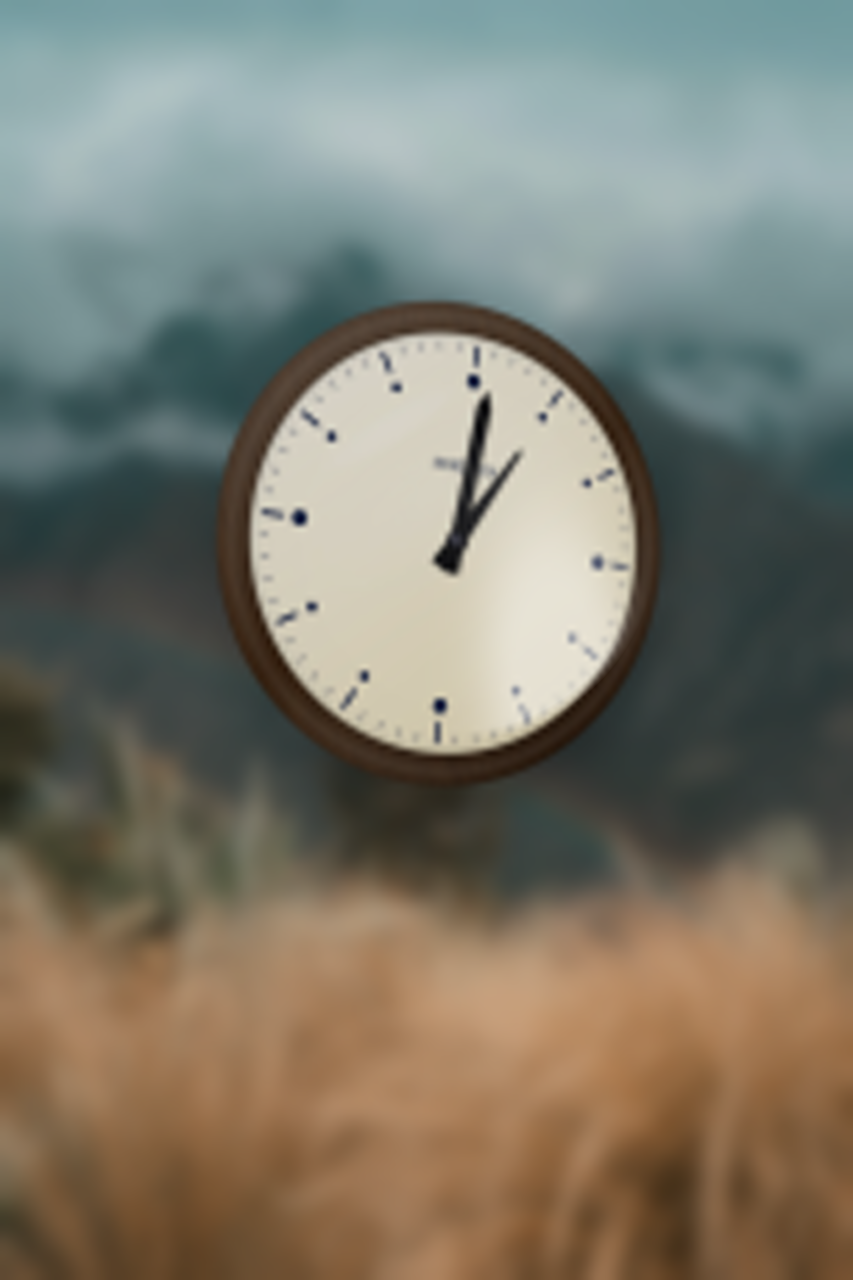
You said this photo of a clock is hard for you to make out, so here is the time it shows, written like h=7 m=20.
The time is h=1 m=1
